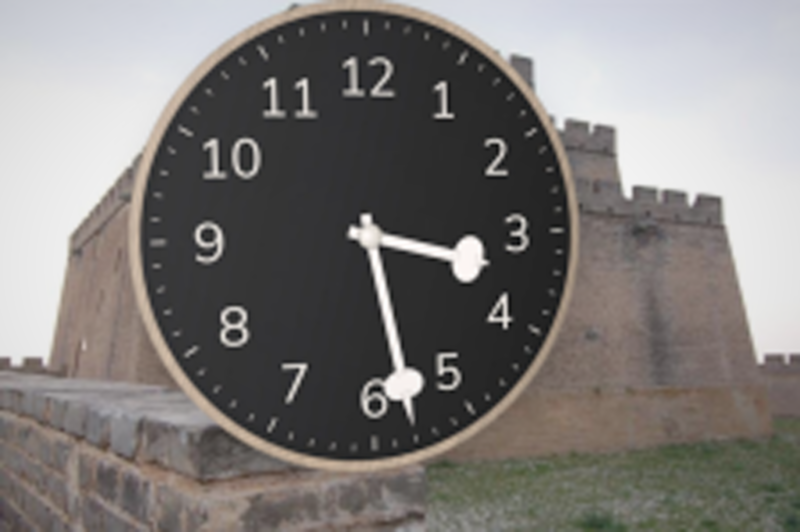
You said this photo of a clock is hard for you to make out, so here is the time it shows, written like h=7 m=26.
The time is h=3 m=28
